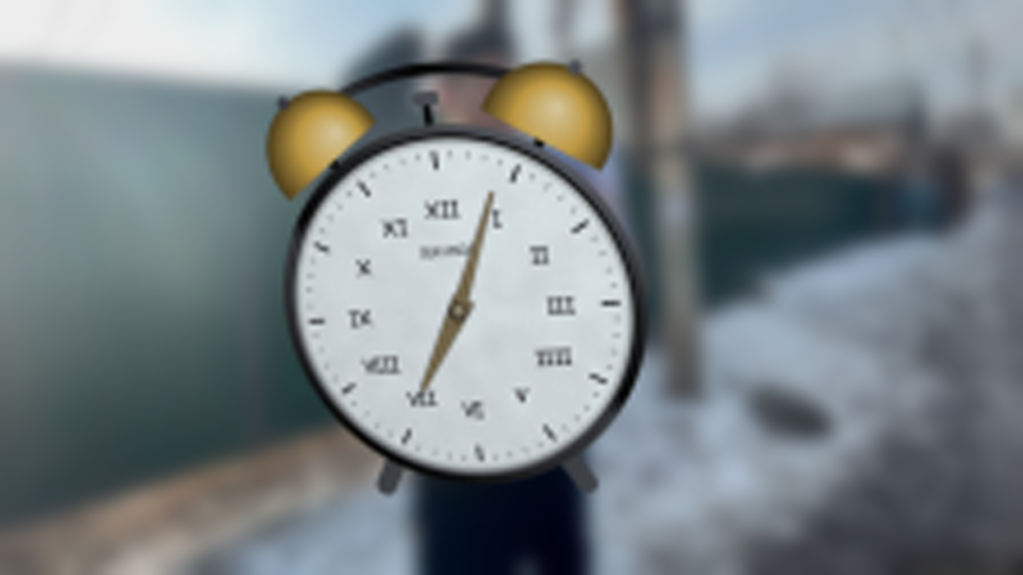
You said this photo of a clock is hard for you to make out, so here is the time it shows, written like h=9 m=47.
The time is h=7 m=4
